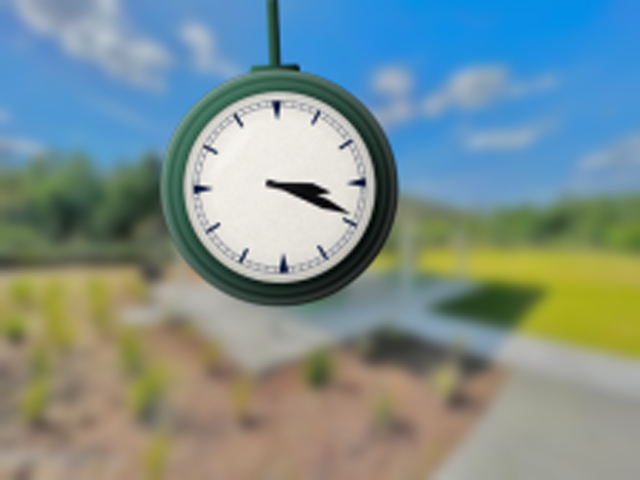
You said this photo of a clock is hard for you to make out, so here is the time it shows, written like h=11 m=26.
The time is h=3 m=19
